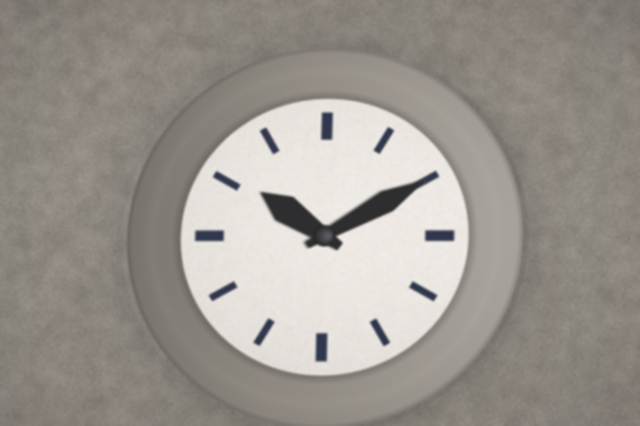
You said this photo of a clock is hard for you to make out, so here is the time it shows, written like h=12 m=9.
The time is h=10 m=10
